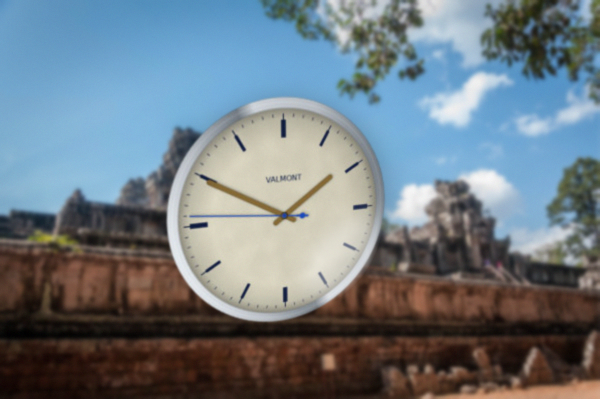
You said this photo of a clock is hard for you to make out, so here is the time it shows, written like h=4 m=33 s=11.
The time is h=1 m=49 s=46
